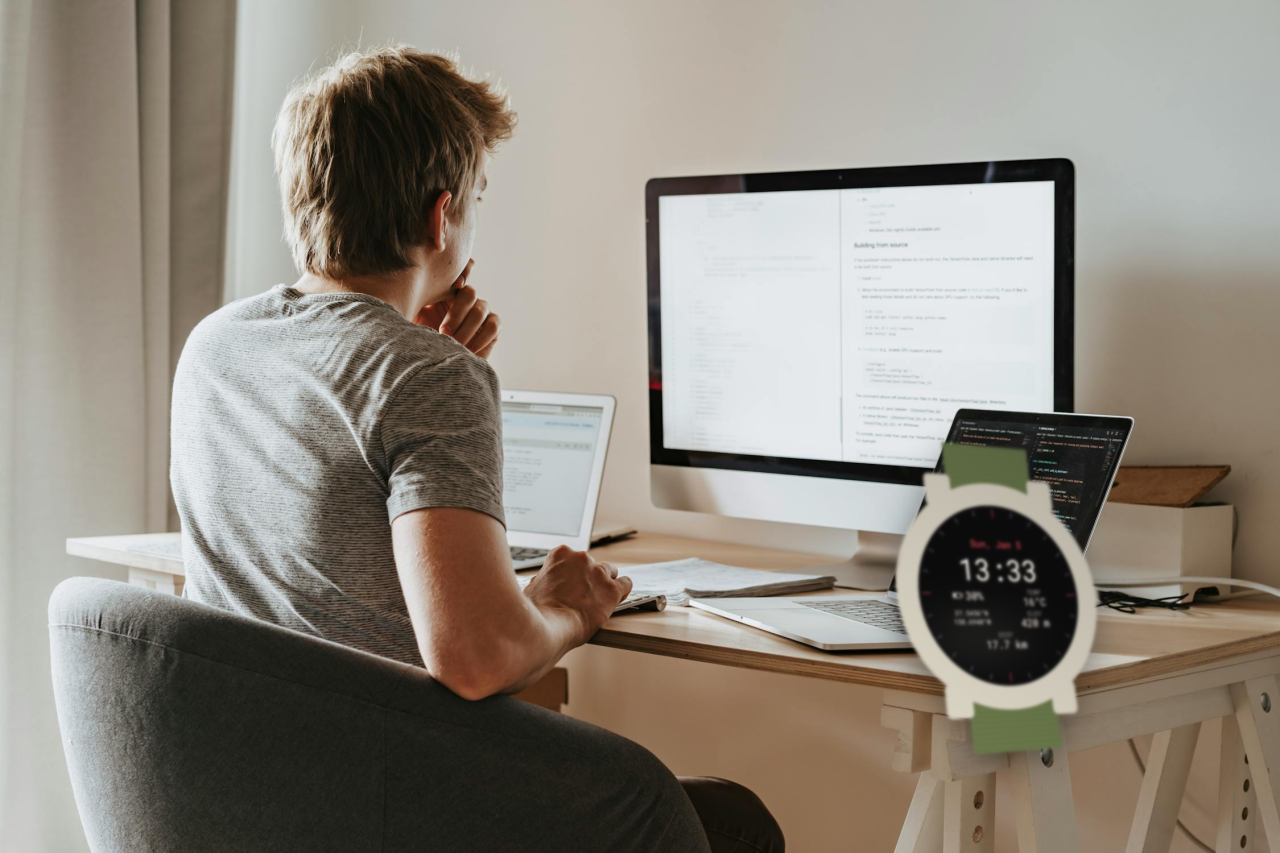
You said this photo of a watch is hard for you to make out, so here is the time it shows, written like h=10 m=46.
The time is h=13 m=33
